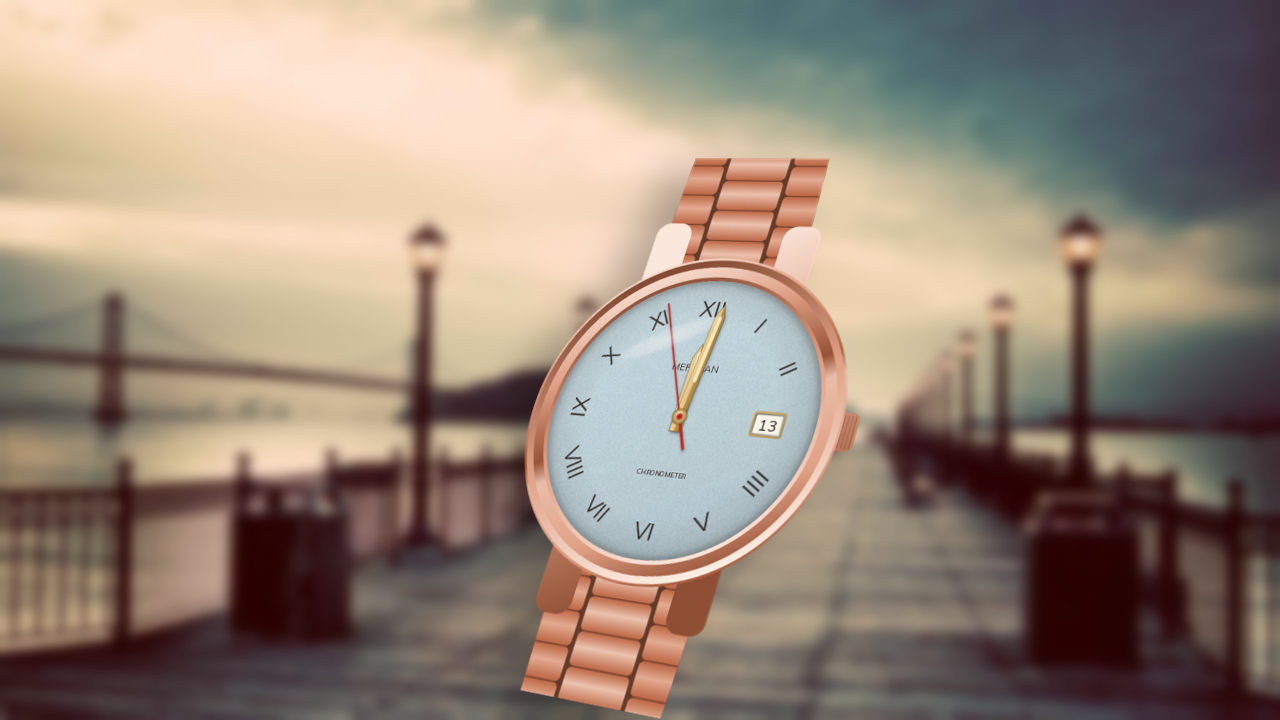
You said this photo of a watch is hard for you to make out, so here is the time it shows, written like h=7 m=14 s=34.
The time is h=12 m=0 s=56
